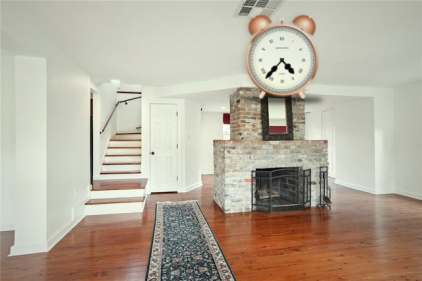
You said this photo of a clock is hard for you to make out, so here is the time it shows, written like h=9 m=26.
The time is h=4 m=37
